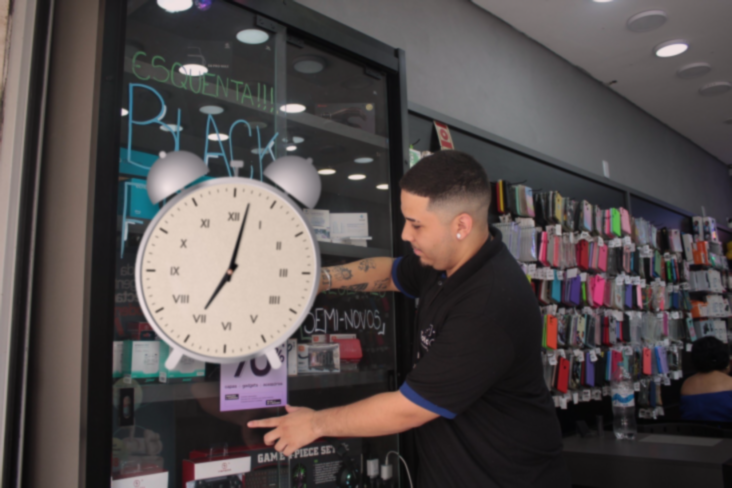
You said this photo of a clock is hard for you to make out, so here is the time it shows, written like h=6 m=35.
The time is h=7 m=2
